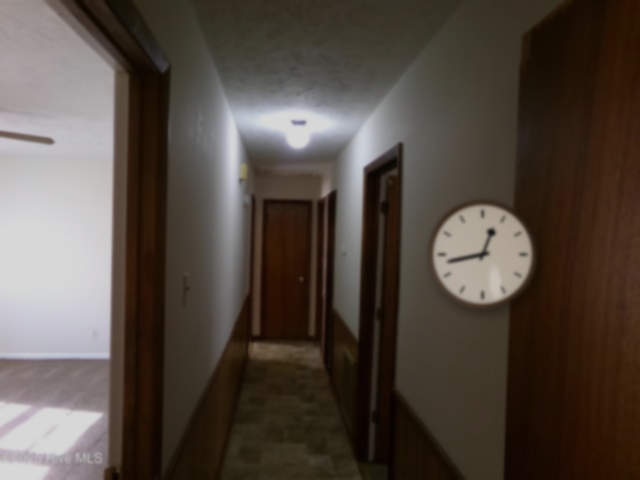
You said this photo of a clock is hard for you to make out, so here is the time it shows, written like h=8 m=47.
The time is h=12 m=43
